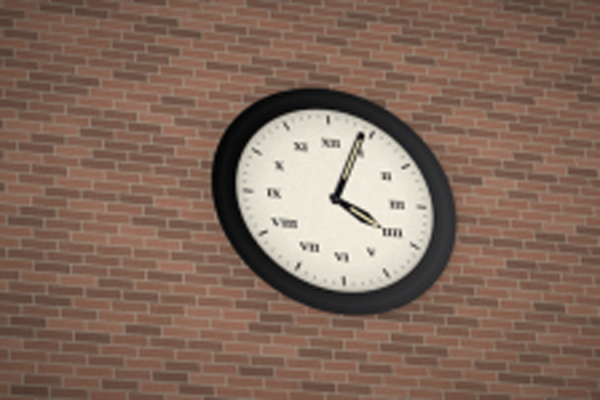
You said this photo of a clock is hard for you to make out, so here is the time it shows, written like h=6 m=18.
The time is h=4 m=4
